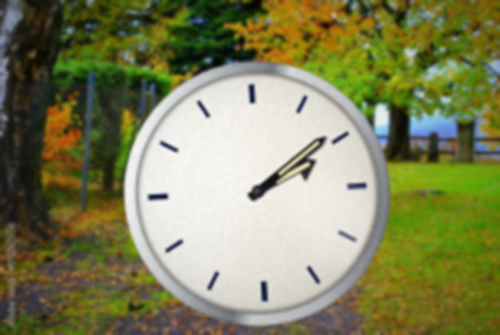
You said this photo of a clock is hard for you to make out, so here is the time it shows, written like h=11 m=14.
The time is h=2 m=9
